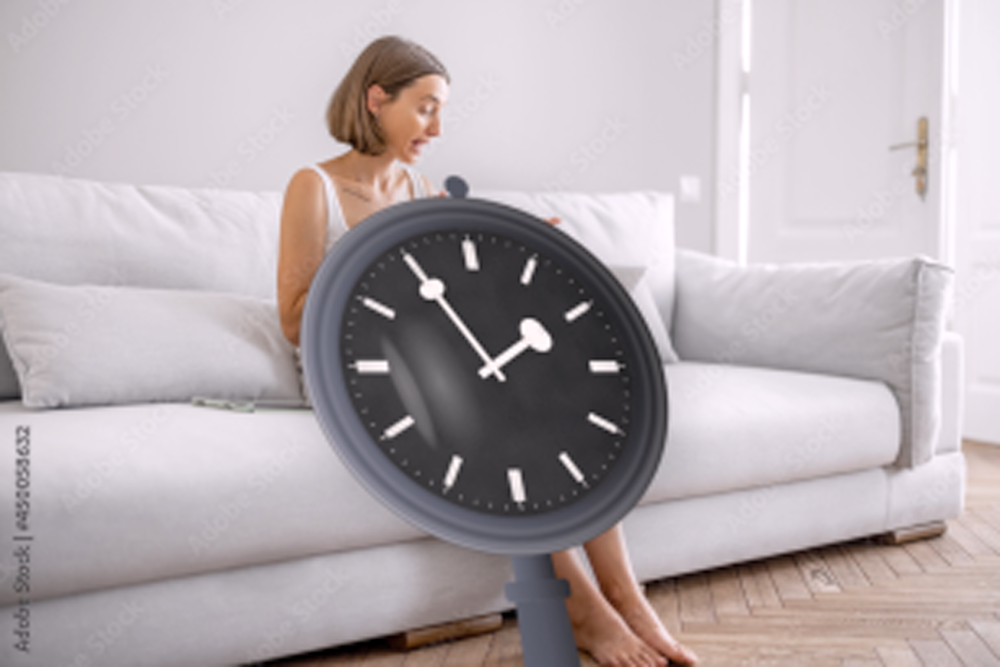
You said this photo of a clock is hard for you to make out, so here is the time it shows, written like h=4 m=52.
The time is h=1 m=55
